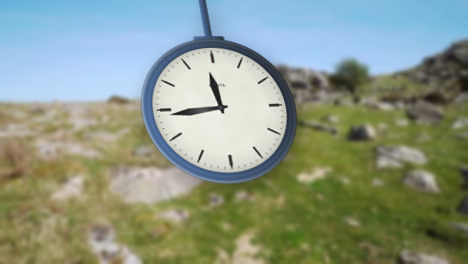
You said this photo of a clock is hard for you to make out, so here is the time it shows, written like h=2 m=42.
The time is h=11 m=44
